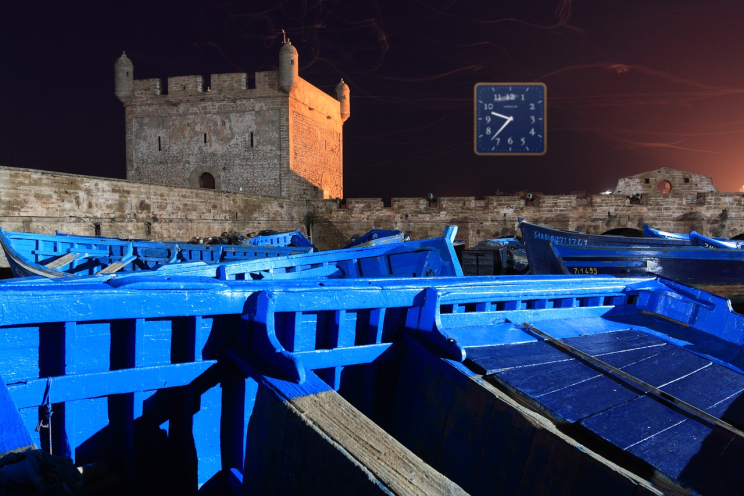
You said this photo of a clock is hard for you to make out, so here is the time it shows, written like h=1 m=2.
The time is h=9 m=37
